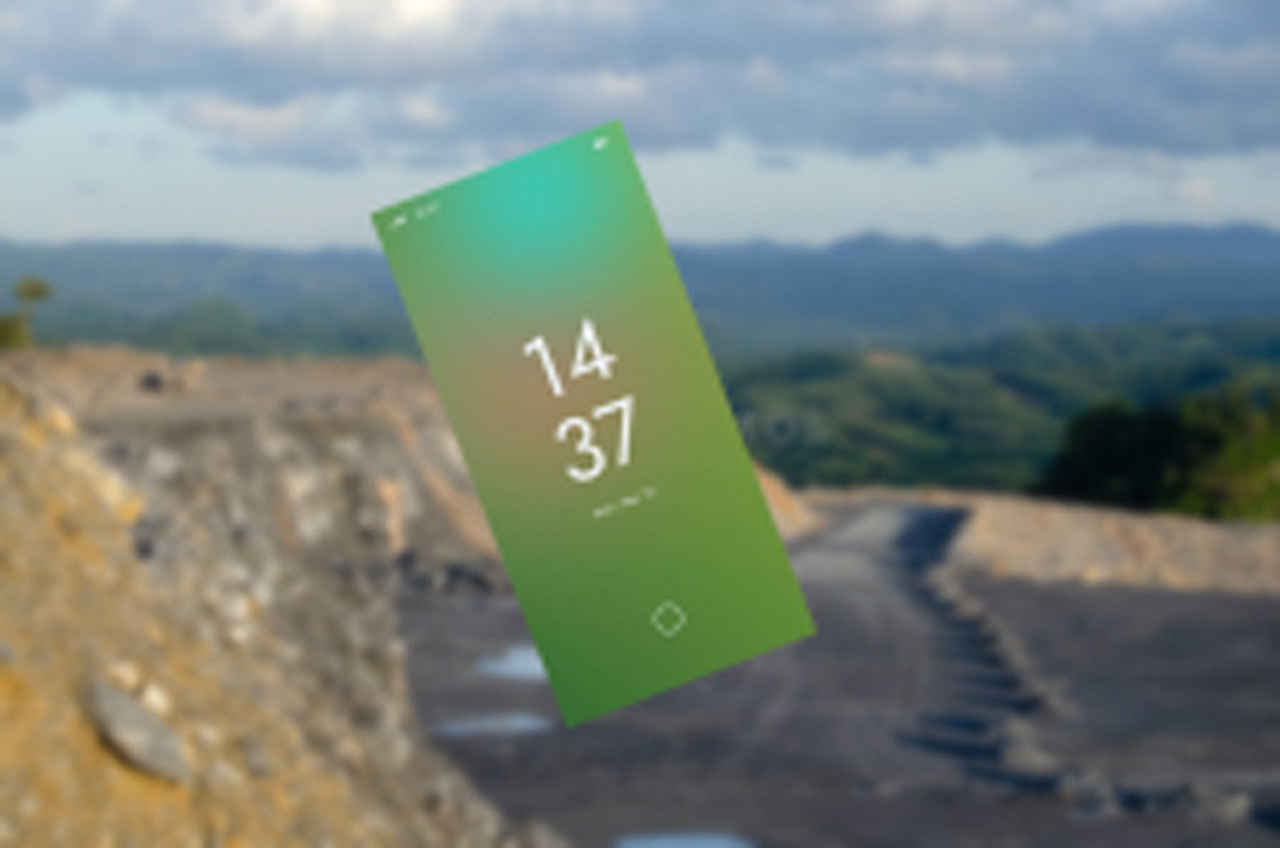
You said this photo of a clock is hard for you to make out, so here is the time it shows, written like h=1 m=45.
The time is h=14 m=37
